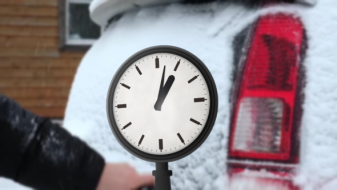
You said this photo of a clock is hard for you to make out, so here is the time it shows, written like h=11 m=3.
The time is h=1 m=2
